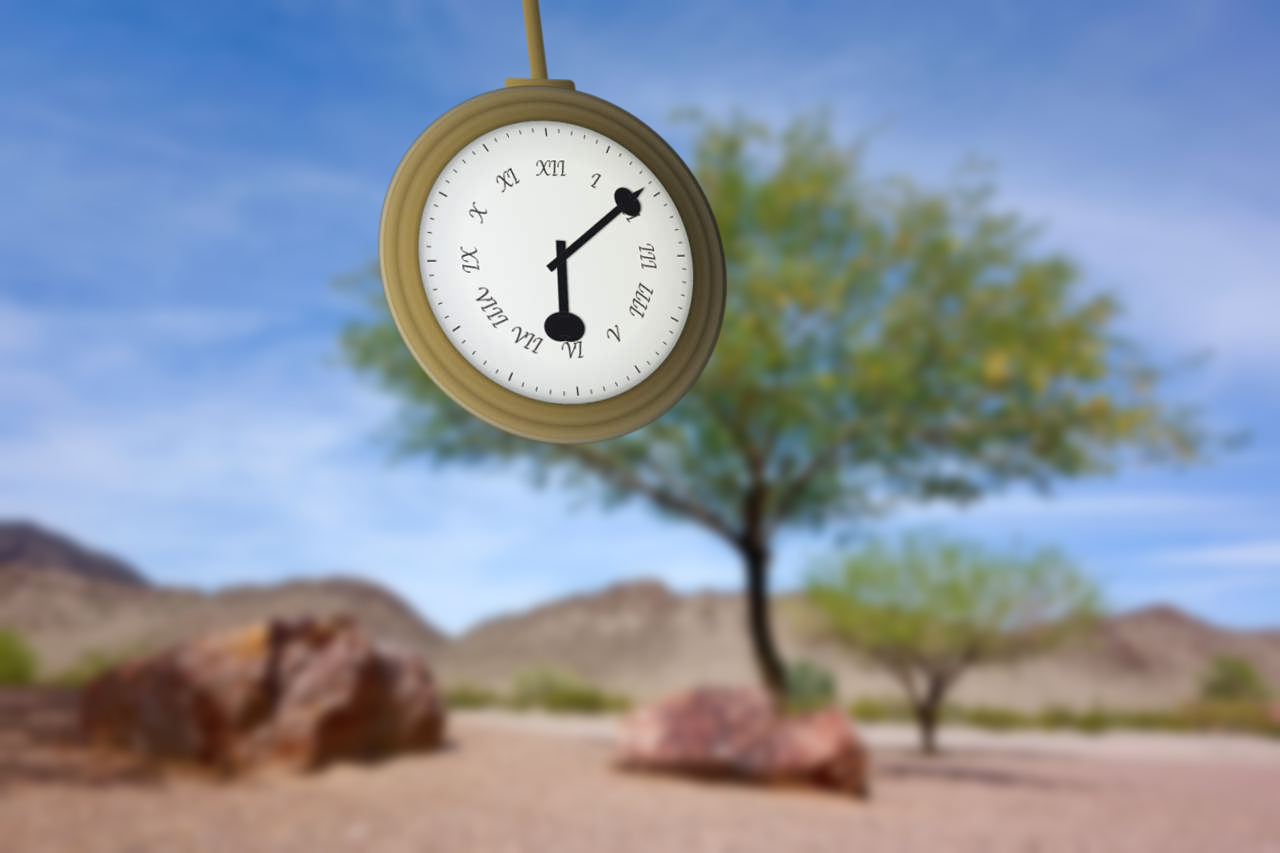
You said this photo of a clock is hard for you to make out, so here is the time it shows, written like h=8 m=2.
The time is h=6 m=9
